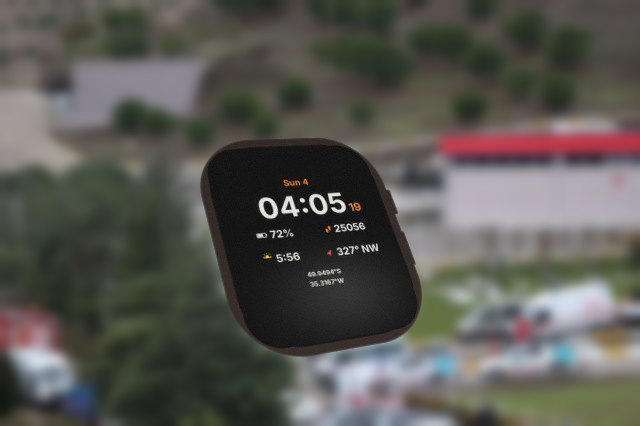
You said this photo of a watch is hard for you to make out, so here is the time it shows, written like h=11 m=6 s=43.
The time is h=4 m=5 s=19
